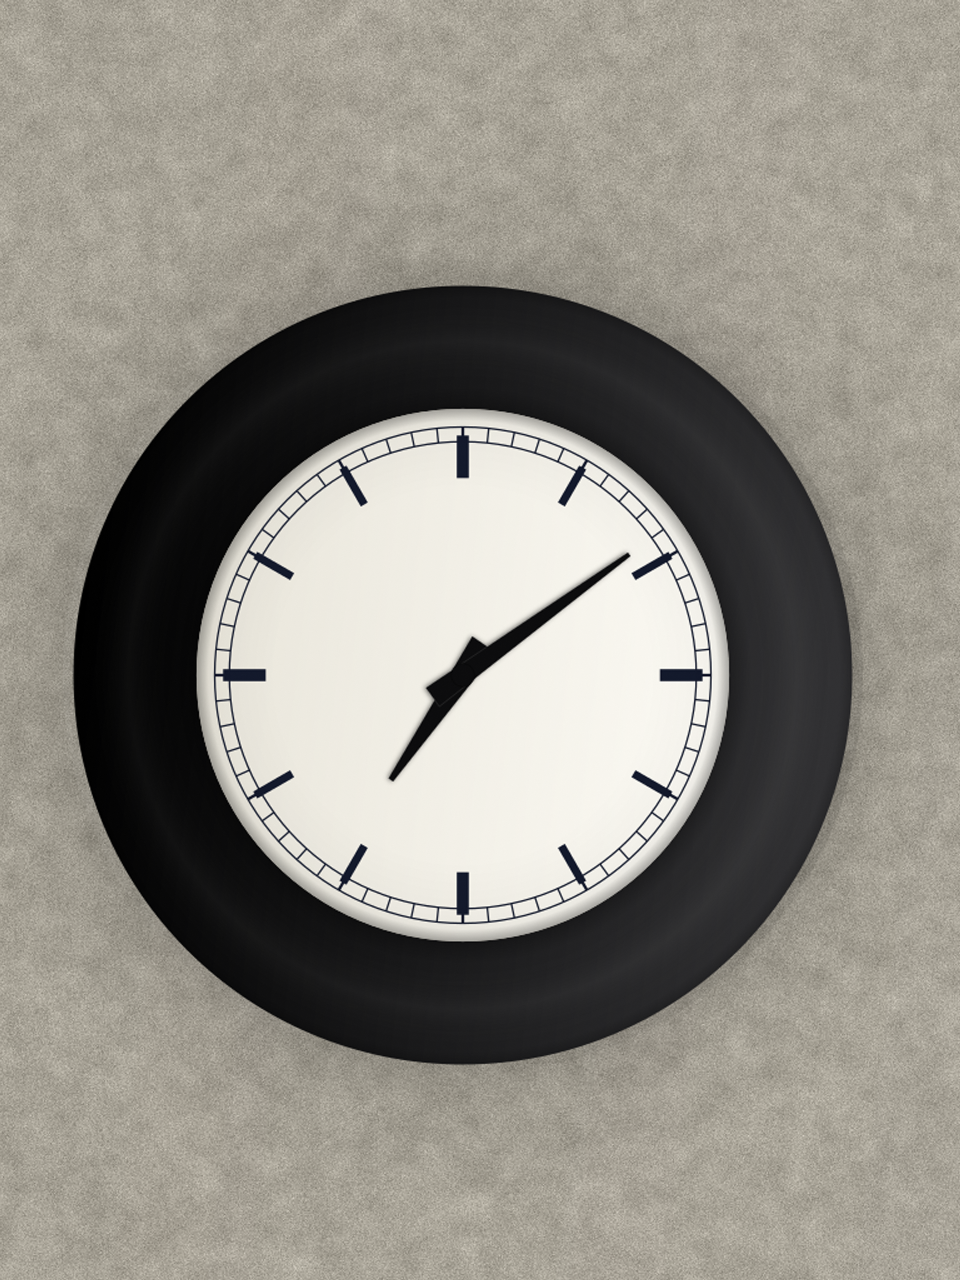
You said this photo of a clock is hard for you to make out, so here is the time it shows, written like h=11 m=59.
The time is h=7 m=9
